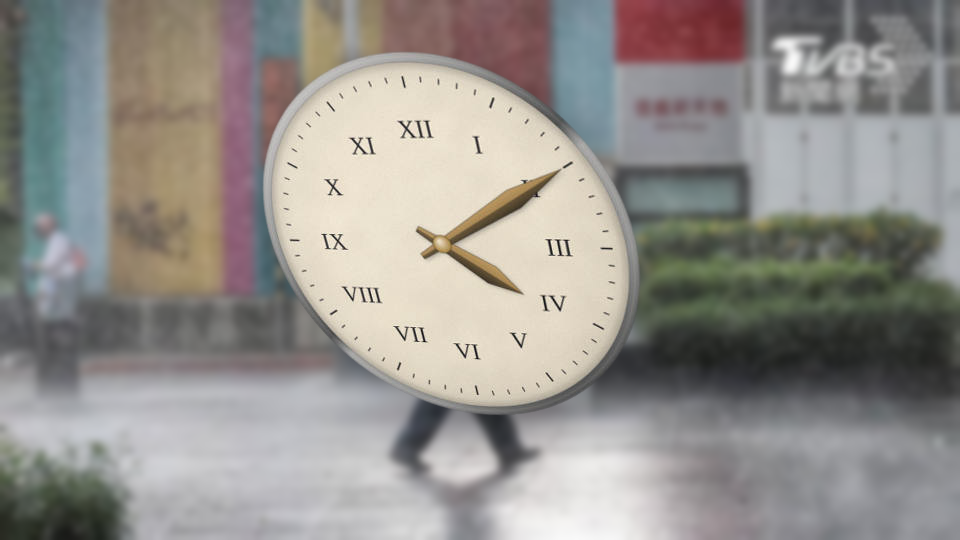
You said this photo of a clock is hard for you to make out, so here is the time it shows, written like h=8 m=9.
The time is h=4 m=10
